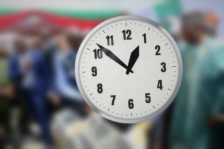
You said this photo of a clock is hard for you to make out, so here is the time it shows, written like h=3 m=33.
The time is h=12 m=52
